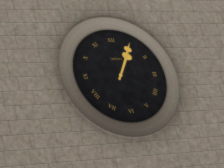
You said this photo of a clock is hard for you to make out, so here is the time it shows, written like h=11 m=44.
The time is h=1 m=5
